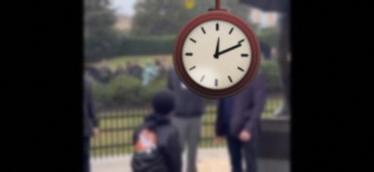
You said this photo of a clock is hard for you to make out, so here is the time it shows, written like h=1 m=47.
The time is h=12 m=11
